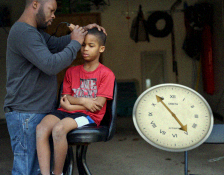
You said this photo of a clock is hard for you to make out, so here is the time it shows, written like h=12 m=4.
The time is h=4 m=54
